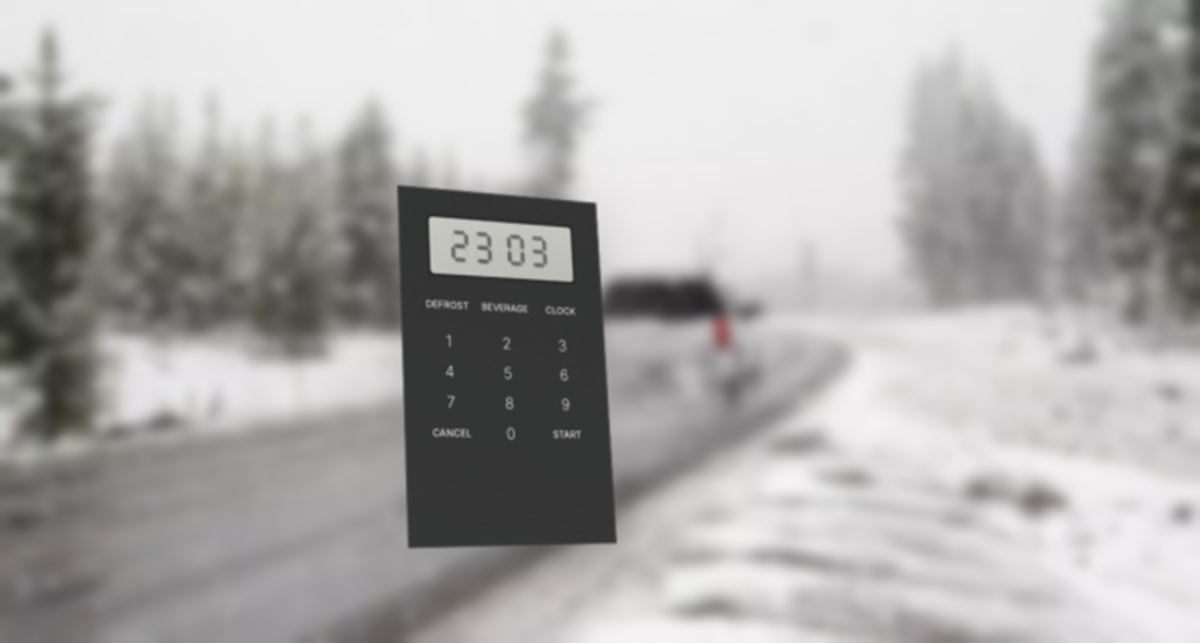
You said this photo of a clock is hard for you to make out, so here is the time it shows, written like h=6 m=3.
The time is h=23 m=3
